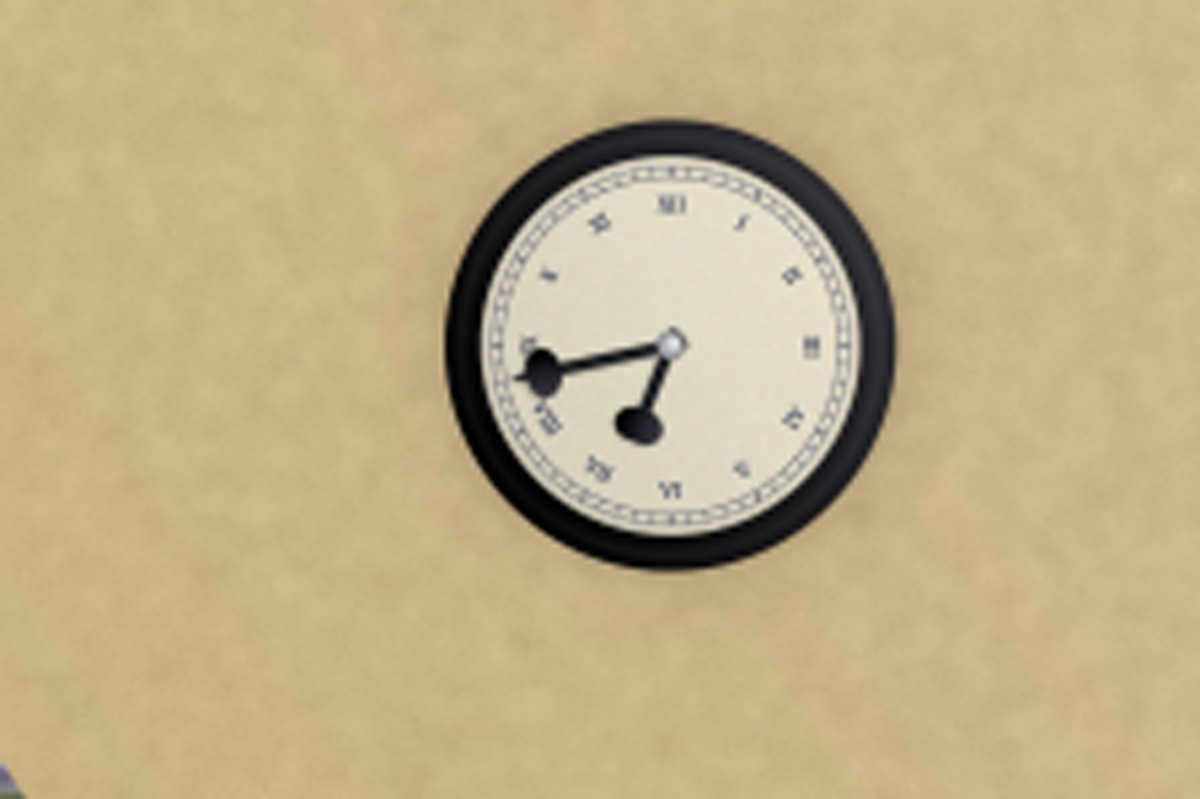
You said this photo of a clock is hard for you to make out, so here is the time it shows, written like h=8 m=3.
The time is h=6 m=43
